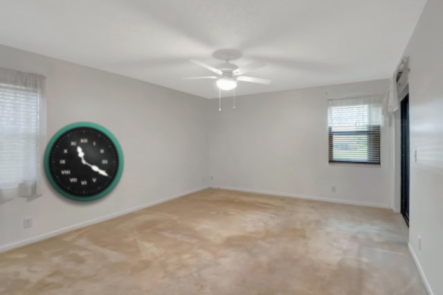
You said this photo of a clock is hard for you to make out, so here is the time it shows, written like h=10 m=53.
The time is h=11 m=20
